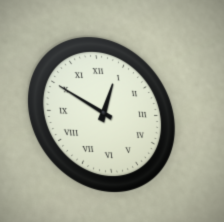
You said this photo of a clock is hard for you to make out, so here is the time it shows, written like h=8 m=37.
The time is h=12 m=50
